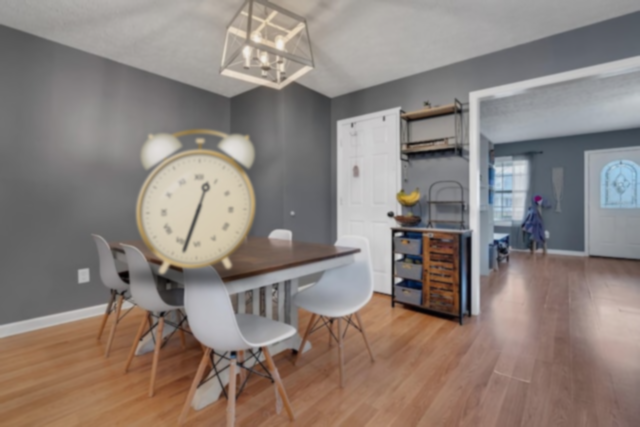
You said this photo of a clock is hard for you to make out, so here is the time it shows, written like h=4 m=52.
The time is h=12 m=33
